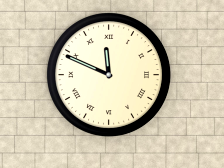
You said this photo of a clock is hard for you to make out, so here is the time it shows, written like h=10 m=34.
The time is h=11 m=49
